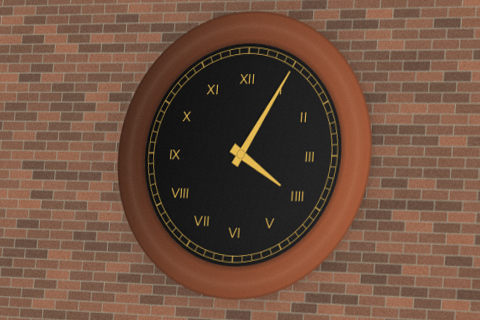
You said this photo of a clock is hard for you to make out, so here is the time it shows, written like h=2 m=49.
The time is h=4 m=5
